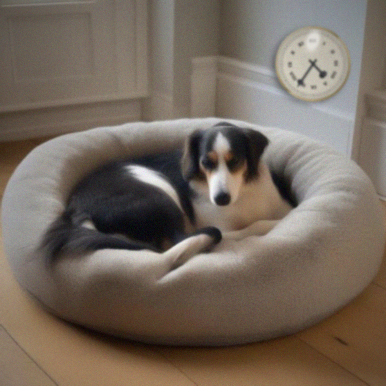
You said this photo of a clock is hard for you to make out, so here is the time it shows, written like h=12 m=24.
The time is h=4 m=36
